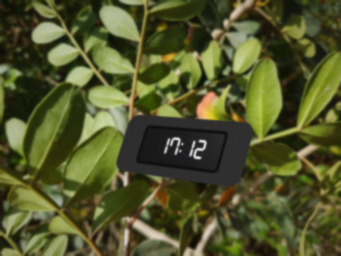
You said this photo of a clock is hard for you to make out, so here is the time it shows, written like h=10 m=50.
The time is h=17 m=12
